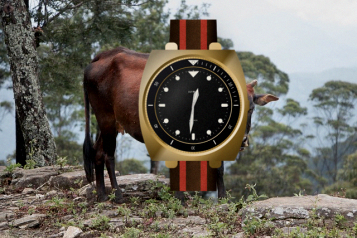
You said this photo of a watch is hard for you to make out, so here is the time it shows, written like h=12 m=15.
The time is h=12 m=31
